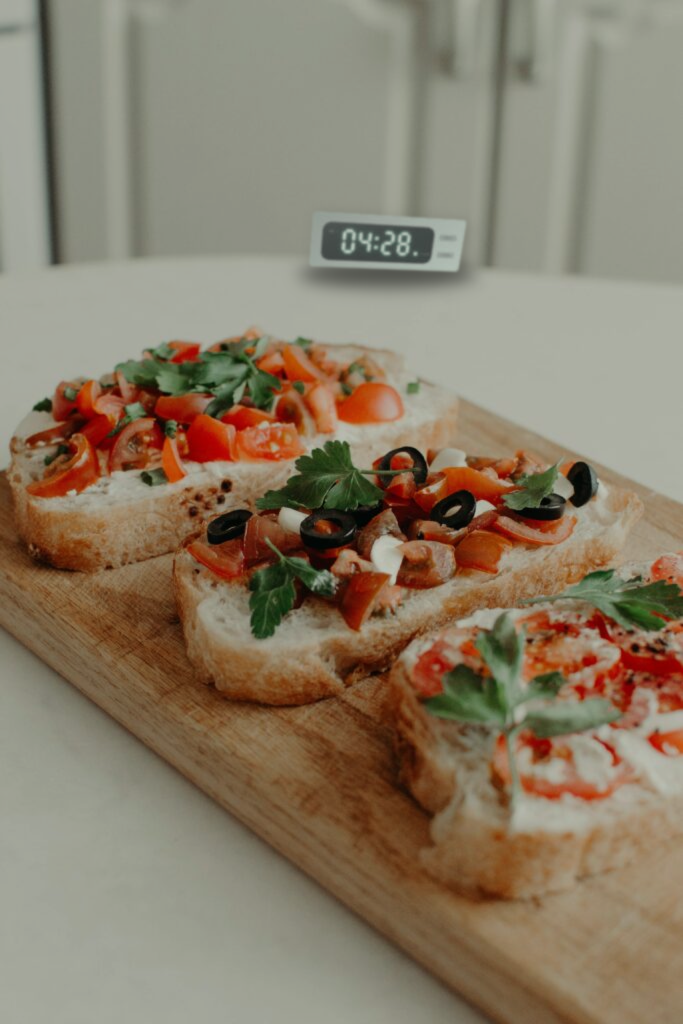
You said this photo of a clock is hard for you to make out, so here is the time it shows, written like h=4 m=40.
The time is h=4 m=28
